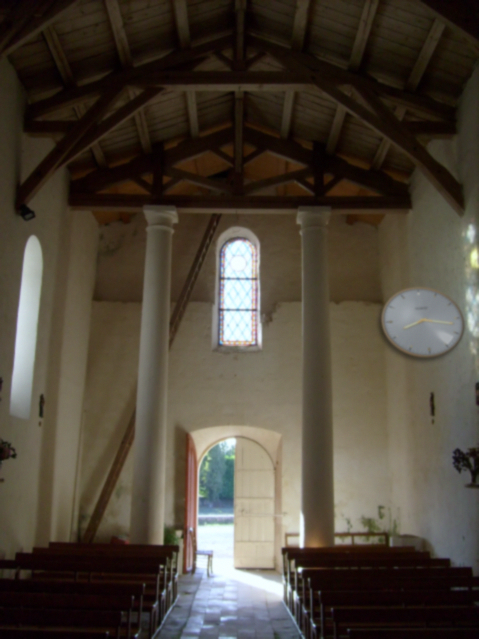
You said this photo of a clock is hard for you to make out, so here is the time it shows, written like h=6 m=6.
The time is h=8 m=17
